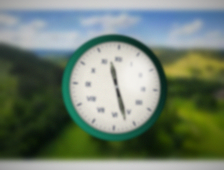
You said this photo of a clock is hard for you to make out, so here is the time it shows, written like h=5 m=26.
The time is h=11 m=27
